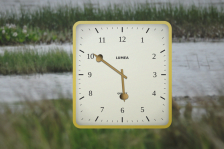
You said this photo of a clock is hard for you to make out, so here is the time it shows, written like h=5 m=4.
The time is h=5 m=51
